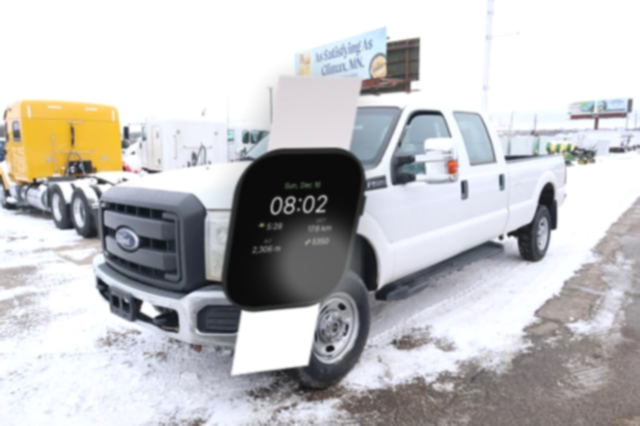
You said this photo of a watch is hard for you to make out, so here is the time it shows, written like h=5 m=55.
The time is h=8 m=2
